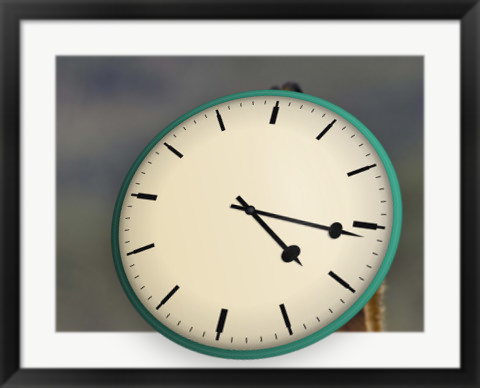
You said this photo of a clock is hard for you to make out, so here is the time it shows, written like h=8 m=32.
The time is h=4 m=16
